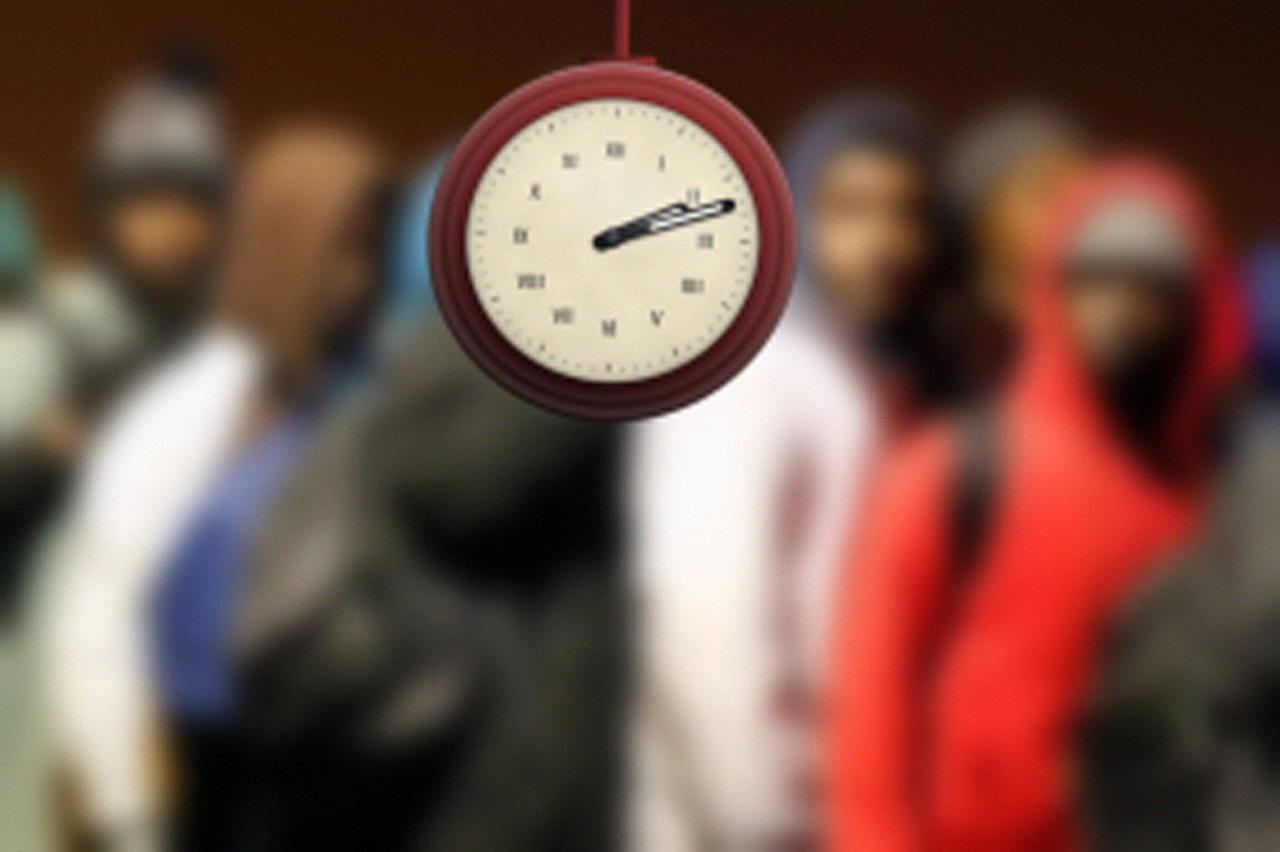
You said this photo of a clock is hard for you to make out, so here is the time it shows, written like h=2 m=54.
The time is h=2 m=12
